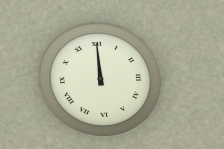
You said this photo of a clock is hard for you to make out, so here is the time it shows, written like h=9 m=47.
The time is h=12 m=0
